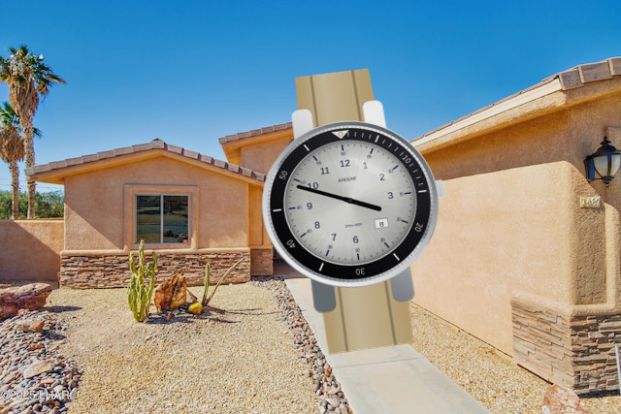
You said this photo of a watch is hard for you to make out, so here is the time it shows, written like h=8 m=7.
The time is h=3 m=49
